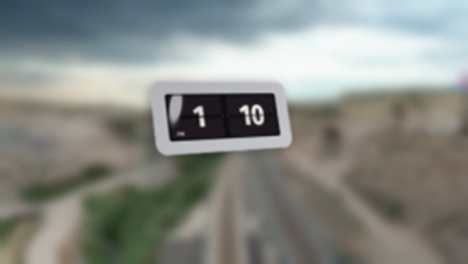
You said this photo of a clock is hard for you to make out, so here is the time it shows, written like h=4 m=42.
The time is h=1 m=10
